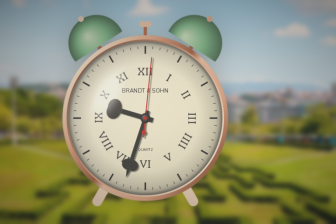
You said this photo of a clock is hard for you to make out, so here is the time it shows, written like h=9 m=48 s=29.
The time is h=9 m=33 s=1
